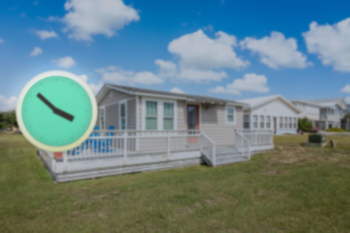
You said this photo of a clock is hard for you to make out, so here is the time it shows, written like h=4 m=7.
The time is h=3 m=52
